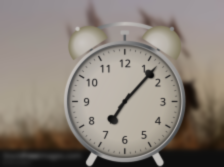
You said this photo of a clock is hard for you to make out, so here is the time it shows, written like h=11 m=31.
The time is h=7 m=7
